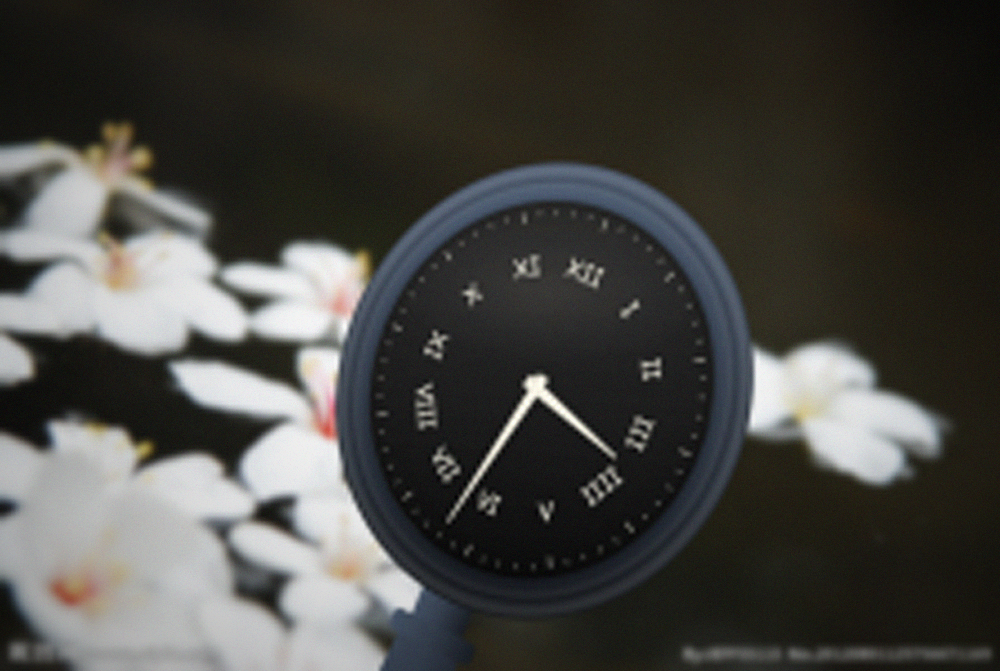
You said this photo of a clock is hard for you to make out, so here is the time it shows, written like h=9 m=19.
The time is h=3 m=32
